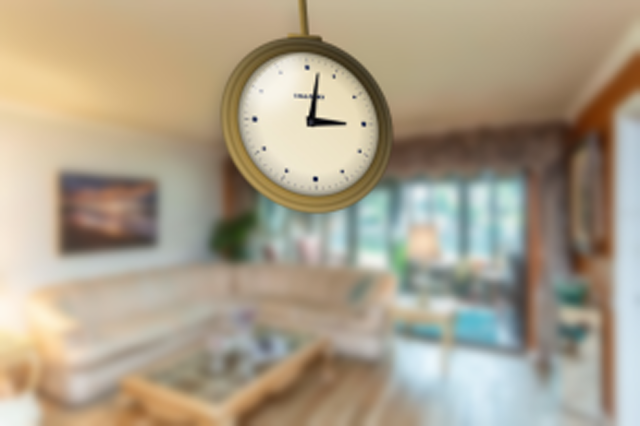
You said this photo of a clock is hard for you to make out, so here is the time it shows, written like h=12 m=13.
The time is h=3 m=2
